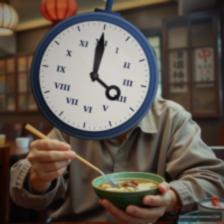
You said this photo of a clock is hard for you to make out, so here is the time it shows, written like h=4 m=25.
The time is h=4 m=0
